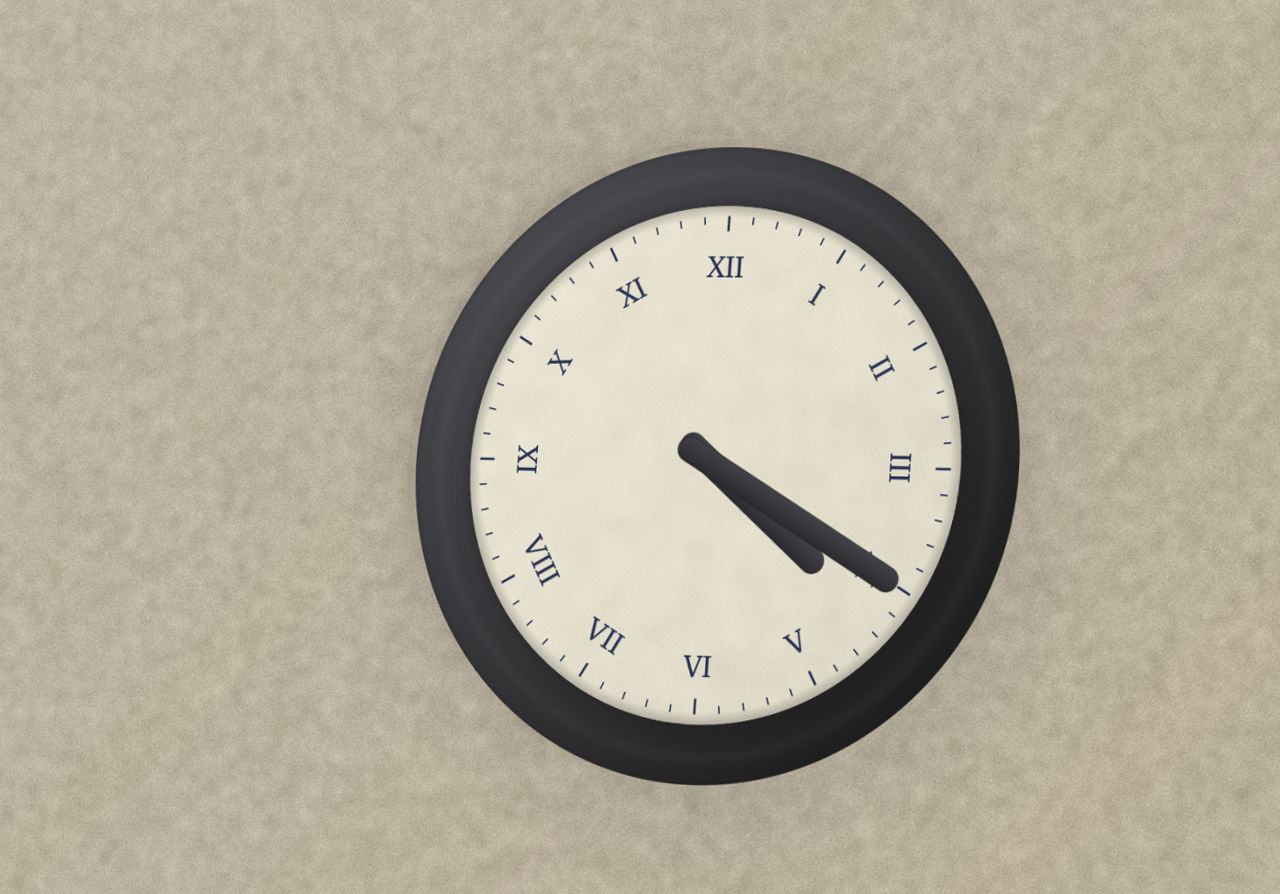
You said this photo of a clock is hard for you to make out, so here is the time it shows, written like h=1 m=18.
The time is h=4 m=20
